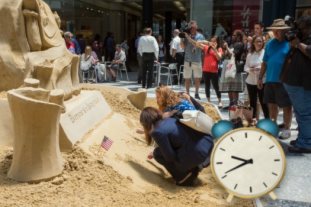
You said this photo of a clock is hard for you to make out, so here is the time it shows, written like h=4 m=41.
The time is h=9 m=41
